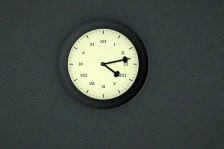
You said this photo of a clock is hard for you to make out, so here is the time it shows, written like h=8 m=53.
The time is h=4 m=13
